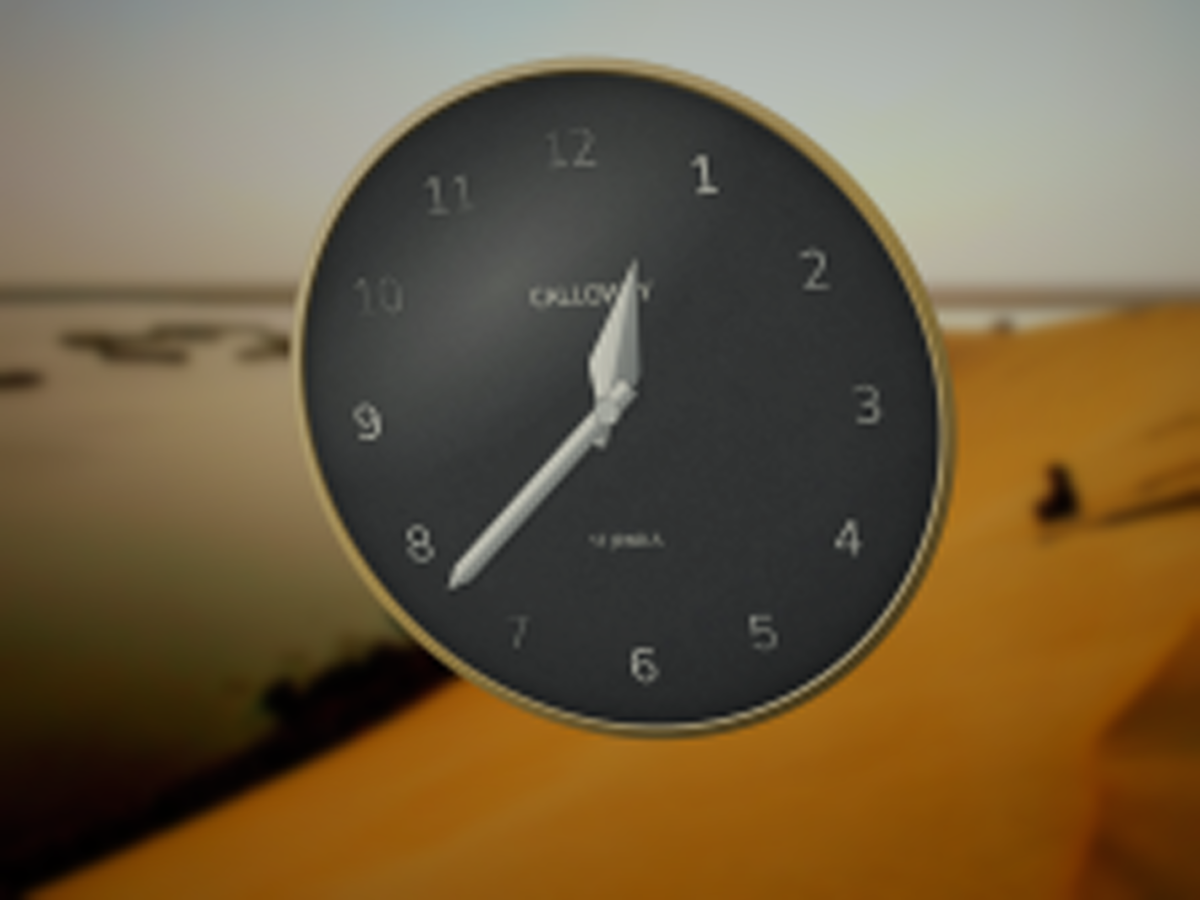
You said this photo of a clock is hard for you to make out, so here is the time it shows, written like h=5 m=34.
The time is h=12 m=38
